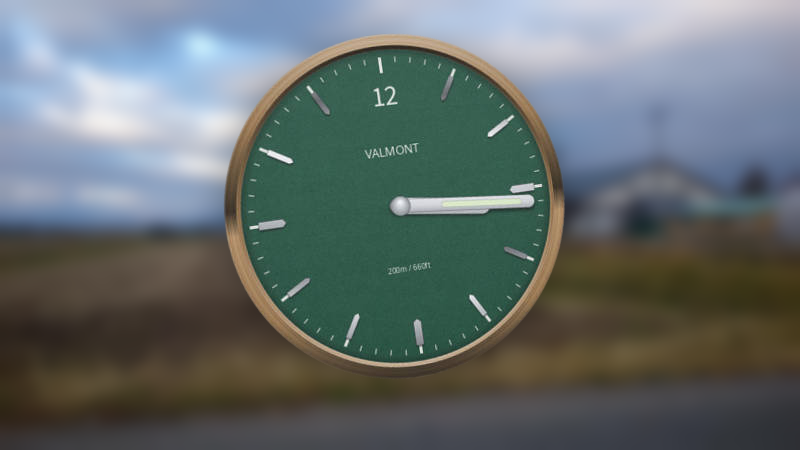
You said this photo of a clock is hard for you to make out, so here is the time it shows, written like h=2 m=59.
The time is h=3 m=16
